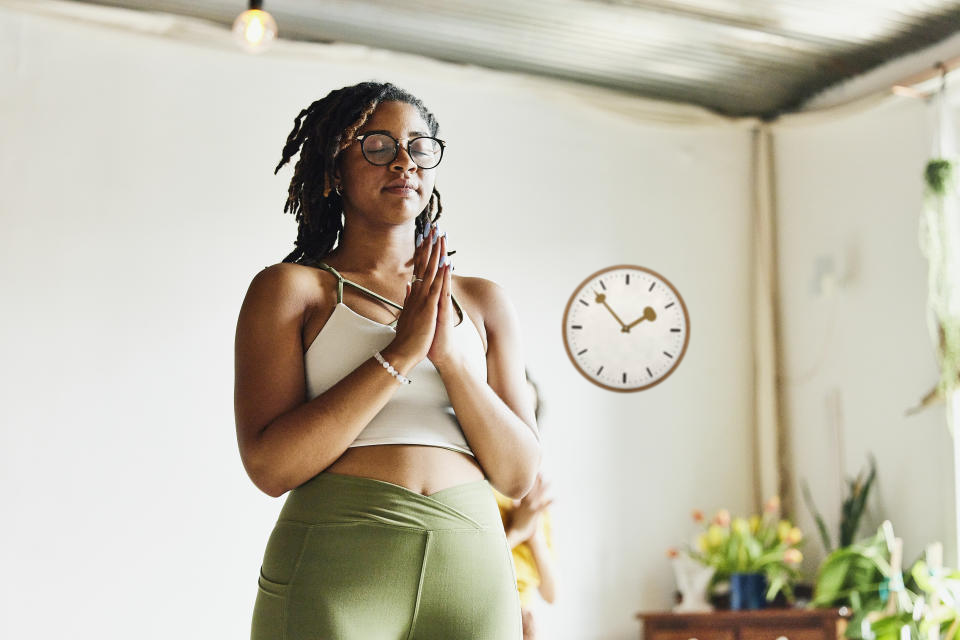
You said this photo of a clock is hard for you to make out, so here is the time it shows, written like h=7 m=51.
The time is h=1 m=53
